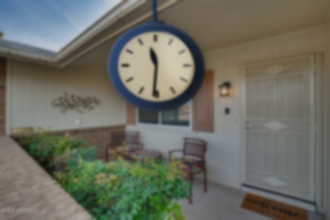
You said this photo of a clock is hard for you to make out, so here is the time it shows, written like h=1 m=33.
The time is h=11 m=31
